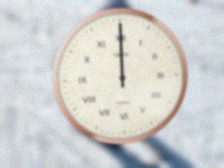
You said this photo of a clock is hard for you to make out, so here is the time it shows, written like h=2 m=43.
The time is h=12 m=0
